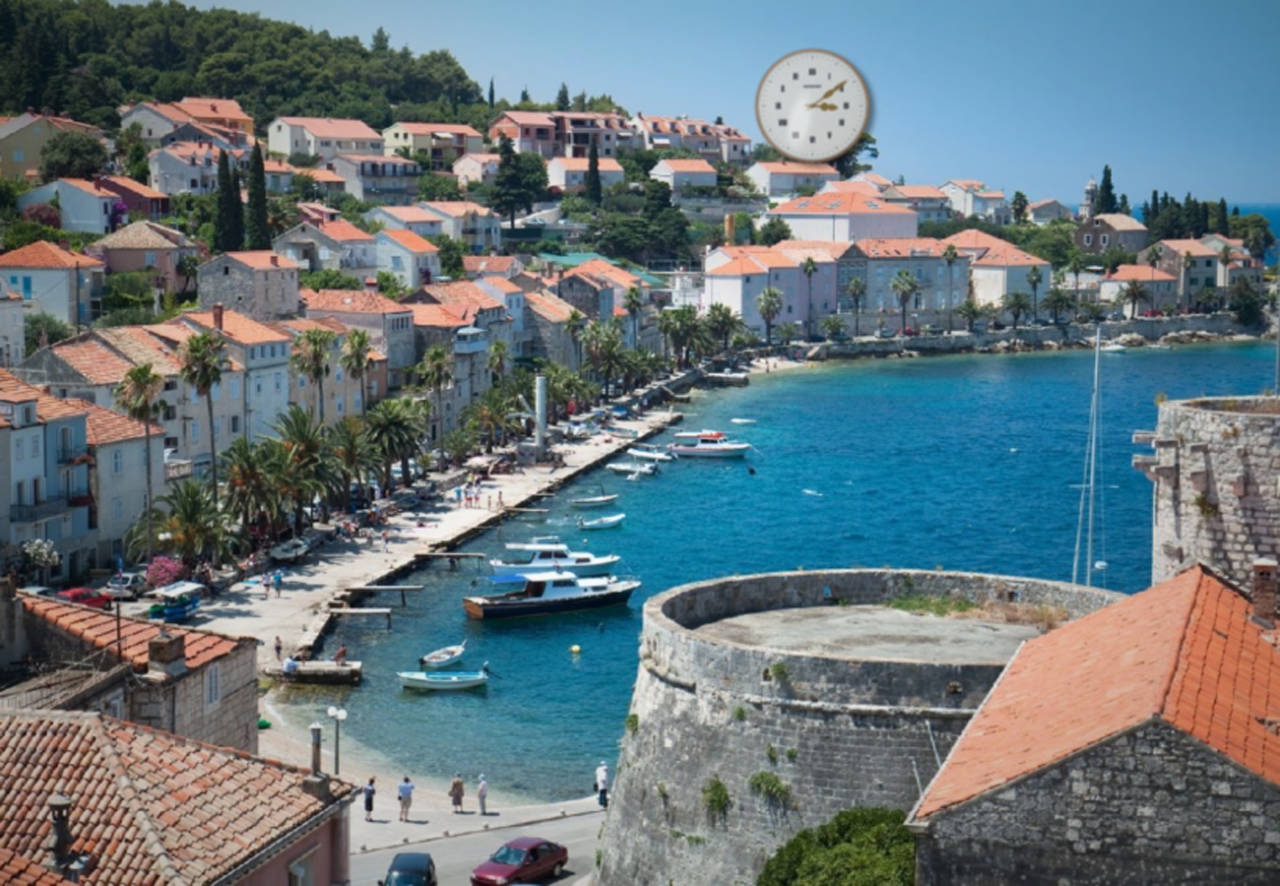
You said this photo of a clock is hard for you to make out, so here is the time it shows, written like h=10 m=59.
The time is h=3 m=9
